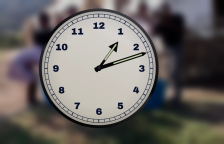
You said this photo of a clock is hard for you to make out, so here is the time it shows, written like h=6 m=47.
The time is h=1 m=12
